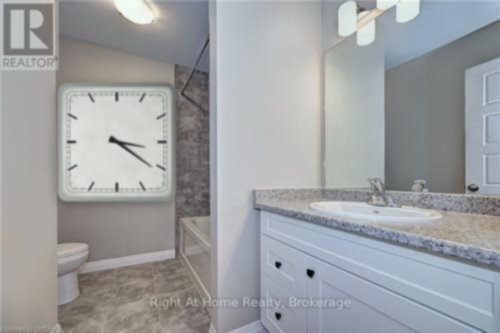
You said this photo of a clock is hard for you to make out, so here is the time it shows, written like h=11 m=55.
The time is h=3 m=21
